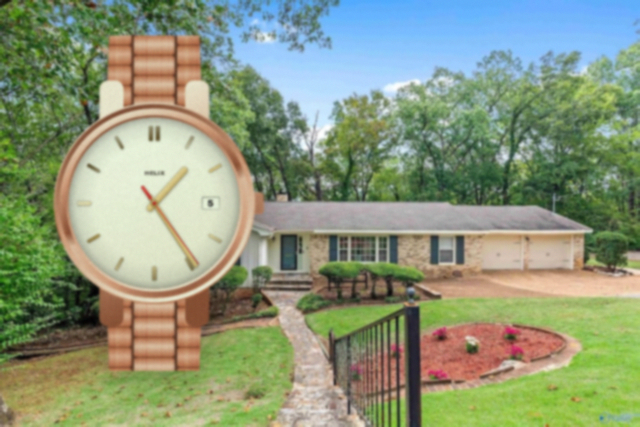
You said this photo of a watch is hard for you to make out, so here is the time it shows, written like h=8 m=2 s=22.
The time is h=1 m=24 s=24
